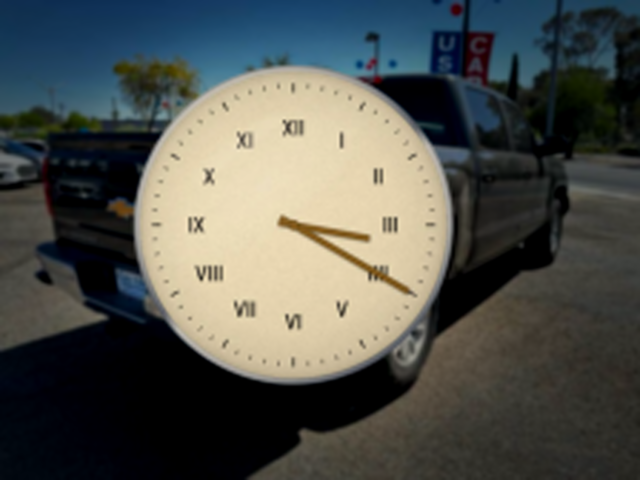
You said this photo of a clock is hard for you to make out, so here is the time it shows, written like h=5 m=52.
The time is h=3 m=20
